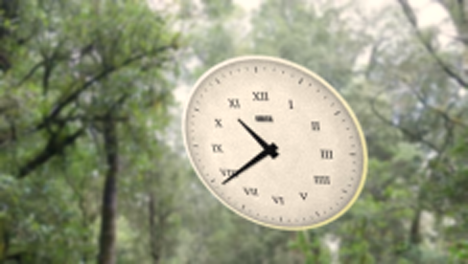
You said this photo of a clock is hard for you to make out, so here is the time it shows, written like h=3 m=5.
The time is h=10 m=39
